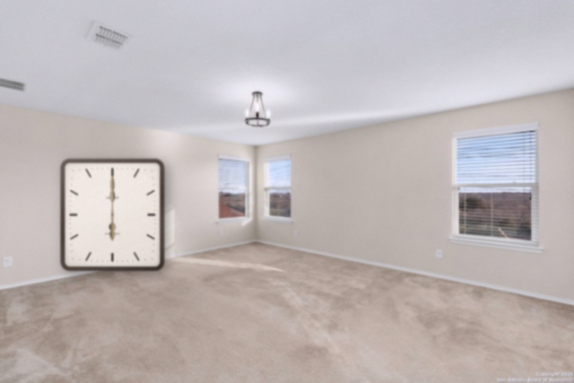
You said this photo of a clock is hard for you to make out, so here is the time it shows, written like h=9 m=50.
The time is h=6 m=0
